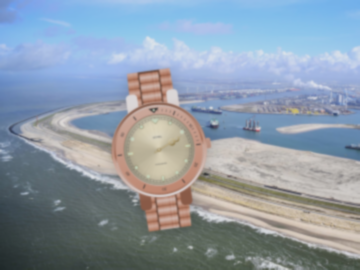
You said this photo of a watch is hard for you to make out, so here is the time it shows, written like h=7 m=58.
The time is h=2 m=11
